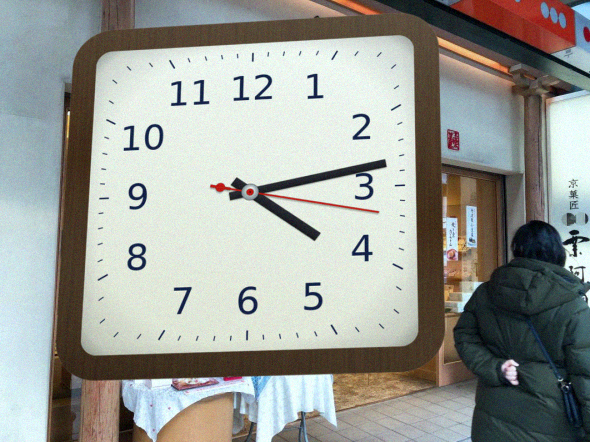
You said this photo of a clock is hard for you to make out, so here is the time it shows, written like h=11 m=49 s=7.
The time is h=4 m=13 s=17
